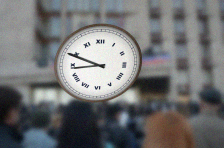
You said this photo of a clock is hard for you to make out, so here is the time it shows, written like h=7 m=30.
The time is h=8 m=49
